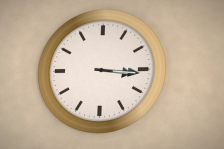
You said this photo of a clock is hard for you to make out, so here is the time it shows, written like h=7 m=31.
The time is h=3 m=16
